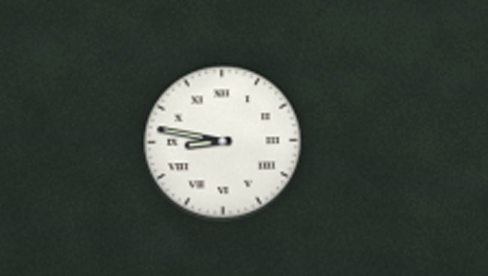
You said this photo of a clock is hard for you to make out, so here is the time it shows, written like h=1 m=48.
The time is h=8 m=47
